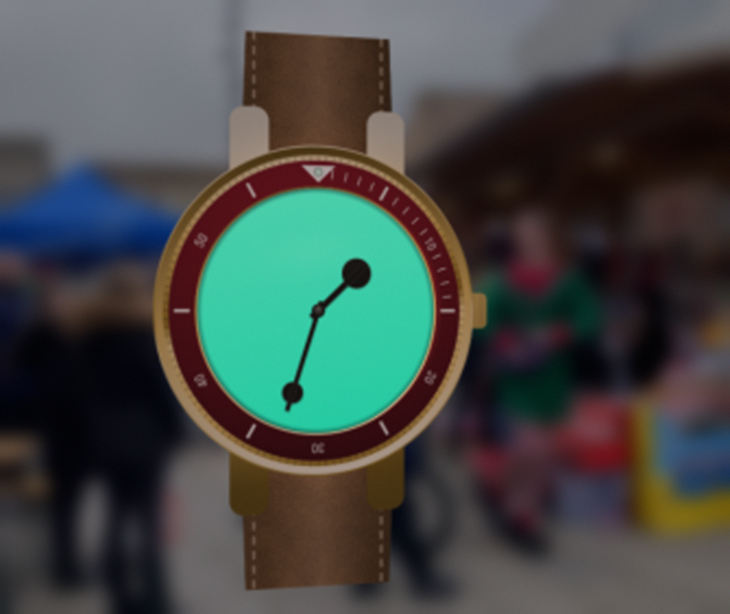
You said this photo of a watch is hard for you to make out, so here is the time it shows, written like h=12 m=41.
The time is h=1 m=33
